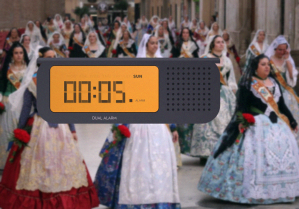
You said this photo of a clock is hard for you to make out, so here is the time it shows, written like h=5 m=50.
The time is h=0 m=5
